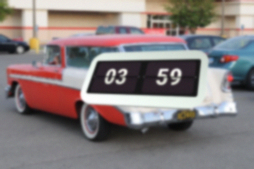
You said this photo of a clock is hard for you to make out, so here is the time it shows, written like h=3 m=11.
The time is h=3 m=59
